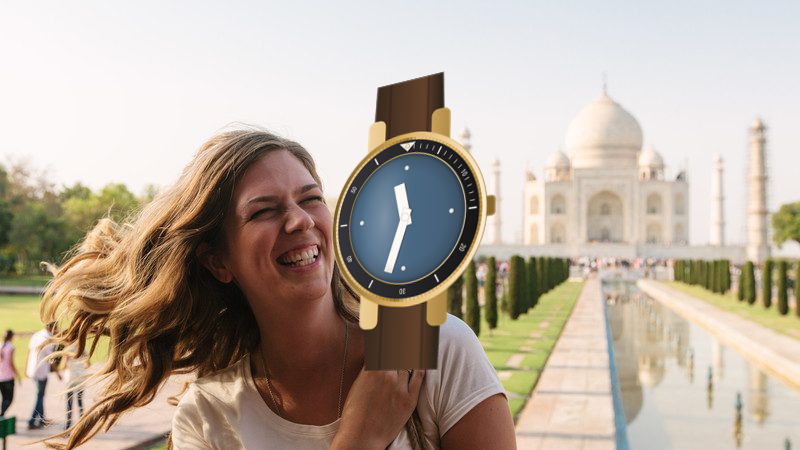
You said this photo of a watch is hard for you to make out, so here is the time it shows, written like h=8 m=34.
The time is h=11 m=33
